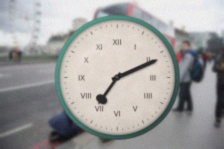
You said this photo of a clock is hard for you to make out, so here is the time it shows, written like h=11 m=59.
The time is h=7 m=11
